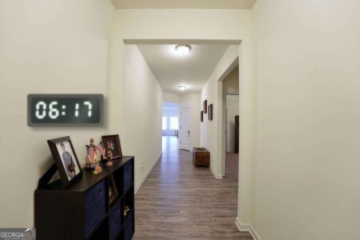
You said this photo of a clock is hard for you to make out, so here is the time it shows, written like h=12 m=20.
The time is h=6 m=17
